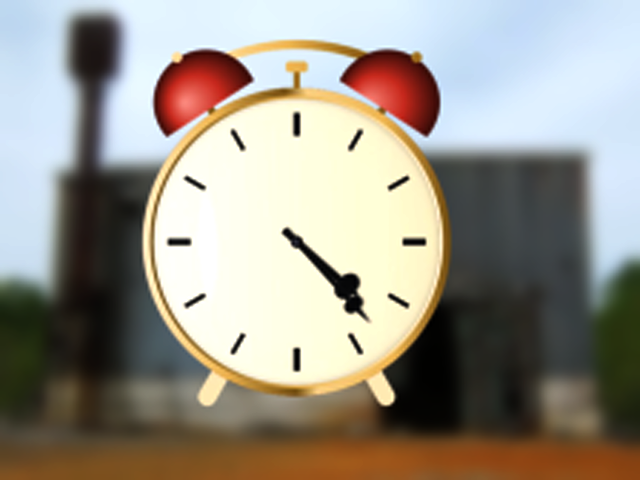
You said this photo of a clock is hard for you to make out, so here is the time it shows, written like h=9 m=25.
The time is h=4 m=23
